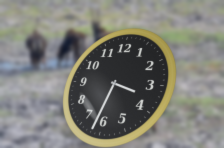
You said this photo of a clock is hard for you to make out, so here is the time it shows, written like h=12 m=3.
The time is h=3 m=32
